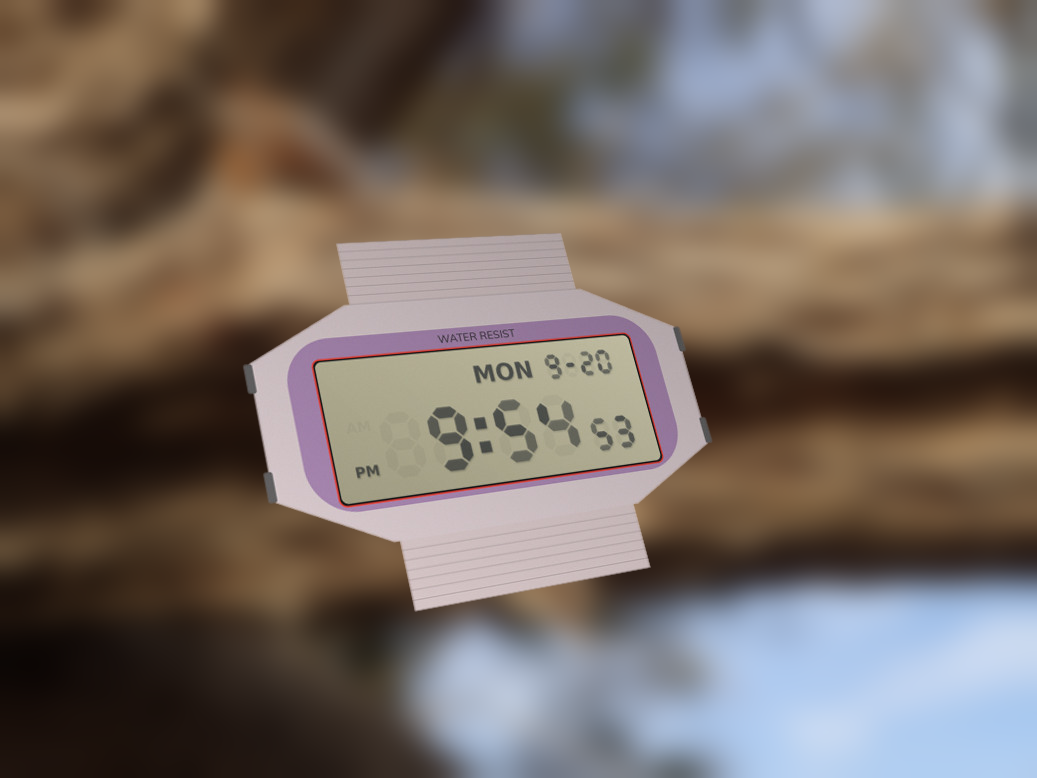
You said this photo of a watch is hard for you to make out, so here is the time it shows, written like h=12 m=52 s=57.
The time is h=9 m=54 s=53
